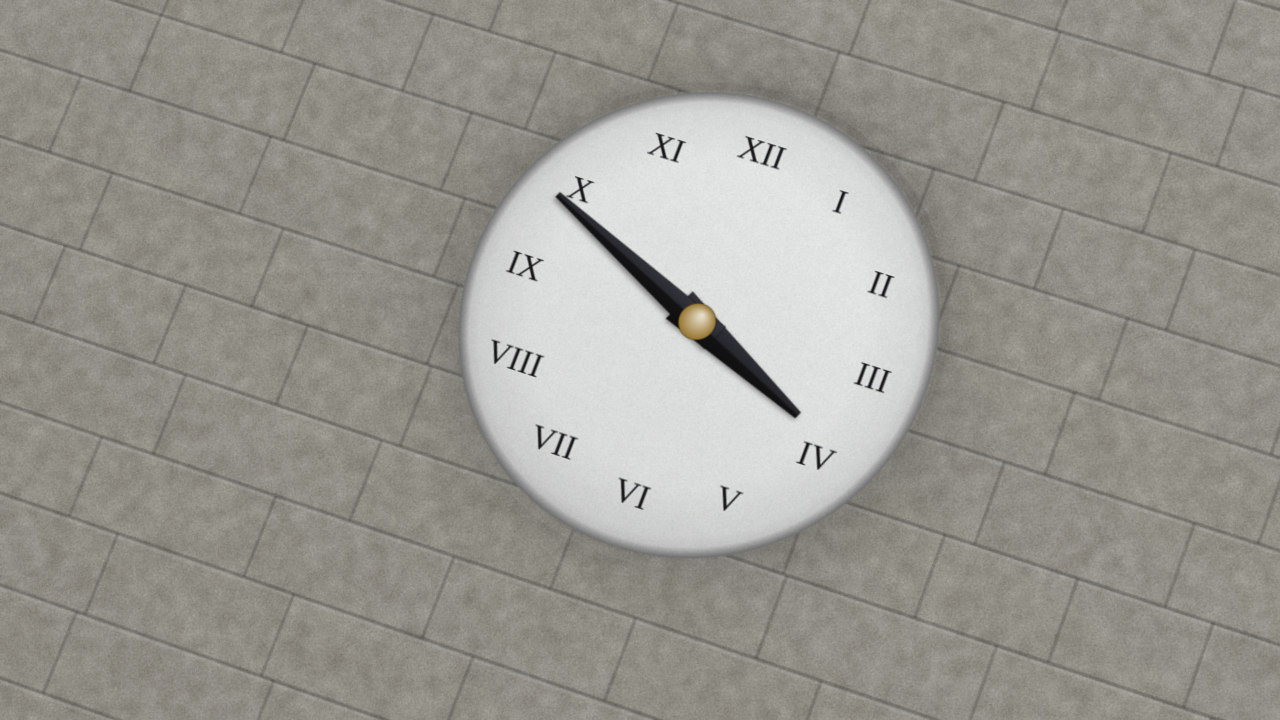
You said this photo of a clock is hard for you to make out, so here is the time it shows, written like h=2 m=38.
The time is h=3 m=49
